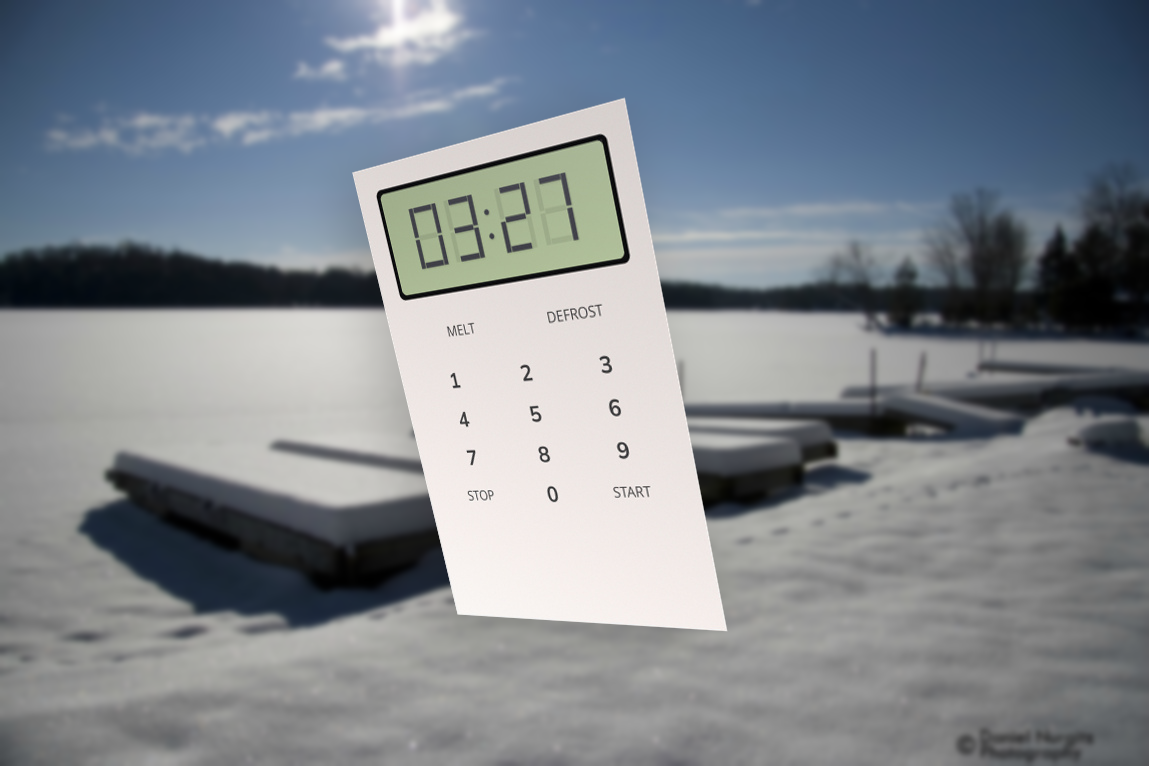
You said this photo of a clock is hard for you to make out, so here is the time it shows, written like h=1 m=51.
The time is h=3 m=27
